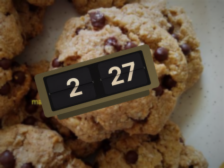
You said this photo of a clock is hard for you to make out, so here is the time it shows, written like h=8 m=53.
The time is h=2 m=27
